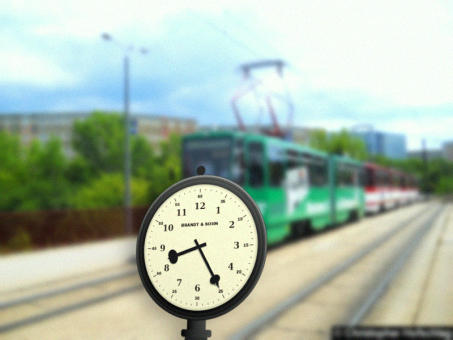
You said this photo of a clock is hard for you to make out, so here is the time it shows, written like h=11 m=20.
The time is h=8 m=25
